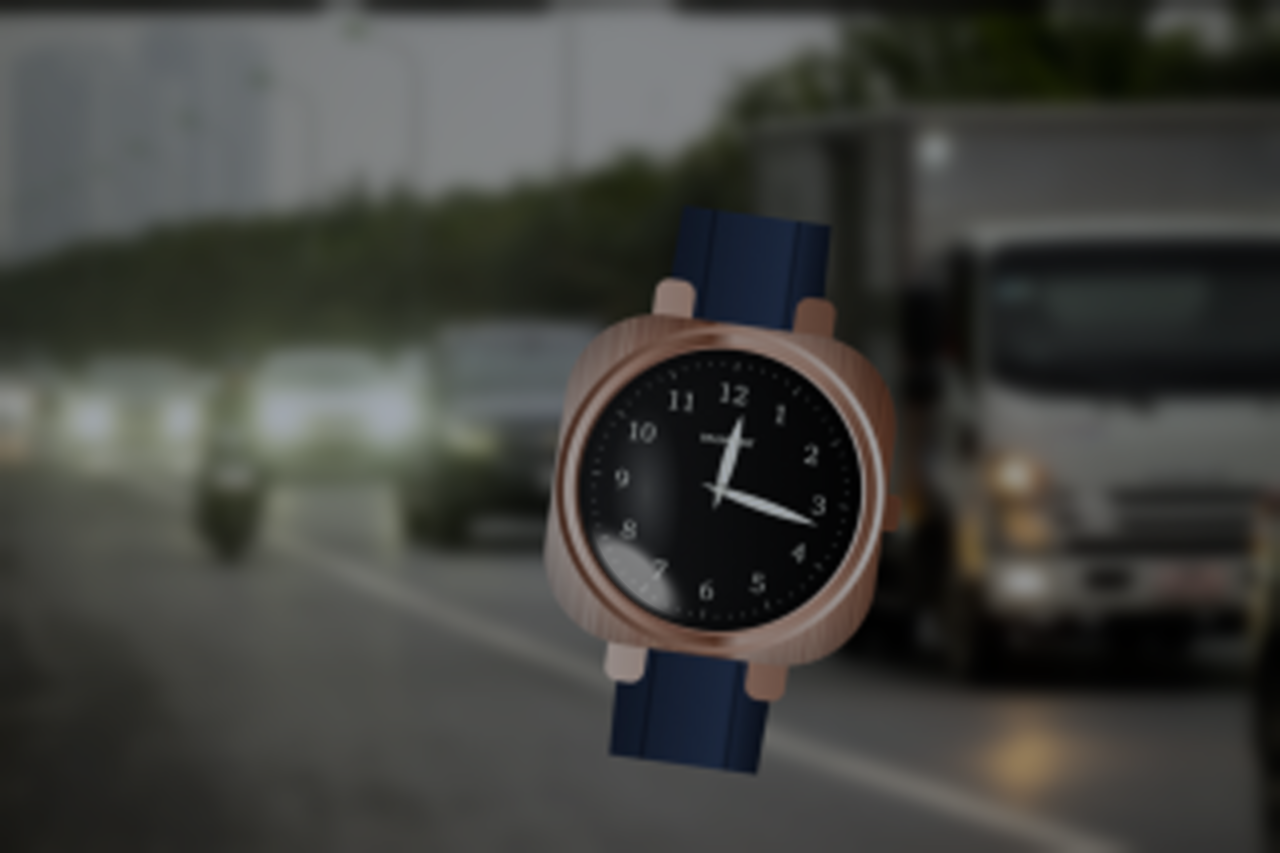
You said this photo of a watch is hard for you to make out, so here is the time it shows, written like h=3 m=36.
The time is h=12 m=17
